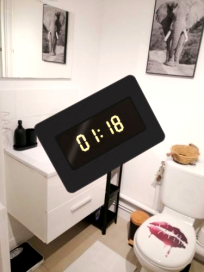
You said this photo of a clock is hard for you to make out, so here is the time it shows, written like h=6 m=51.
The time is h=1 m=18
